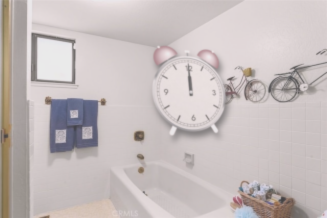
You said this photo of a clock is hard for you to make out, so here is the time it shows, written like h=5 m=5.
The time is h=12 m=0
